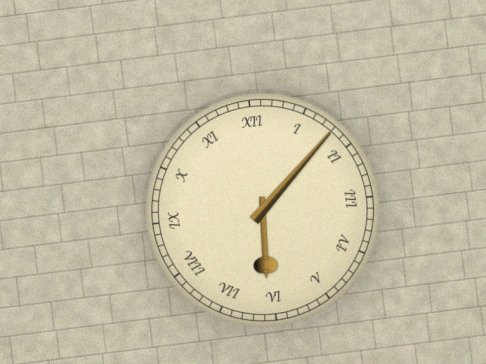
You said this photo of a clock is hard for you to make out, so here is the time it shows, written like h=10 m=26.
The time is h=6 m=8
